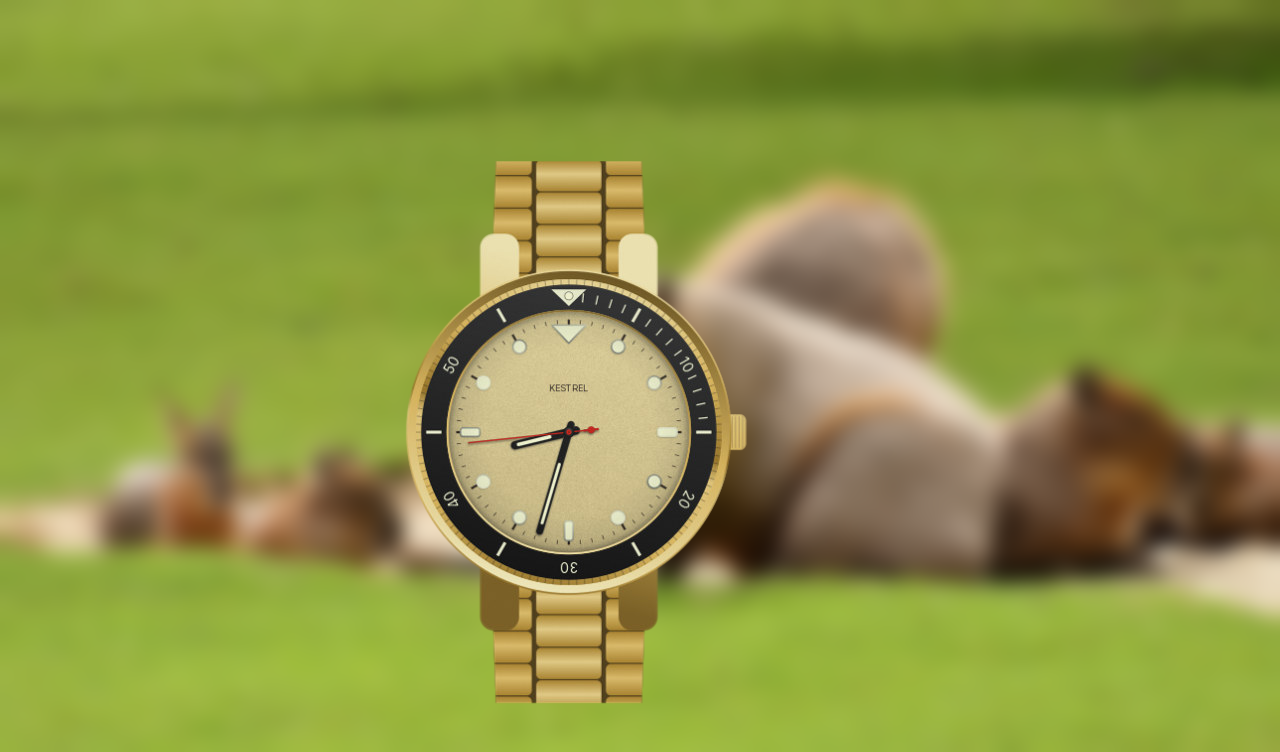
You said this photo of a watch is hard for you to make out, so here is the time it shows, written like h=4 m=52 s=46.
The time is h=8 m=32 s=44
